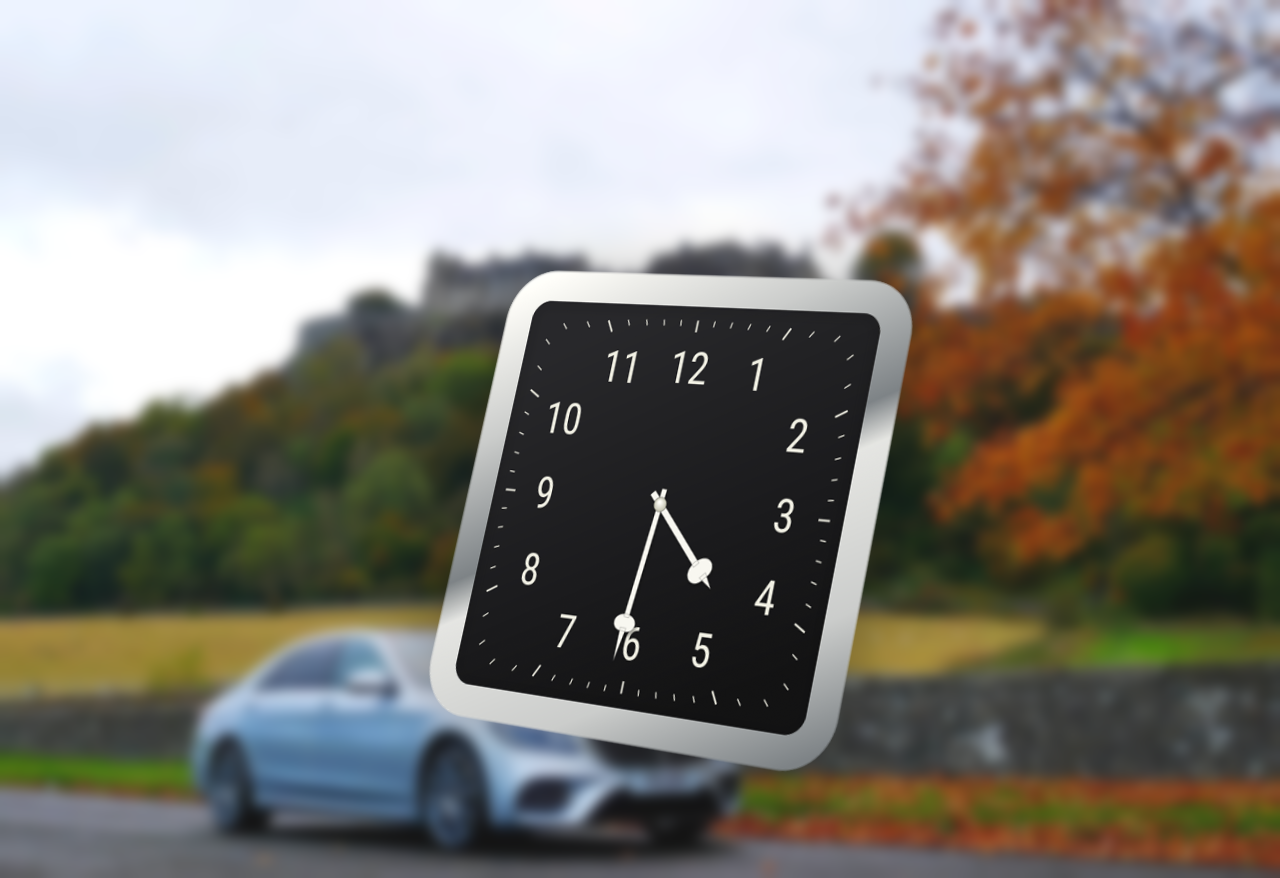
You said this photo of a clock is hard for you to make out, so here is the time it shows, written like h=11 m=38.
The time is h=4 m=31
